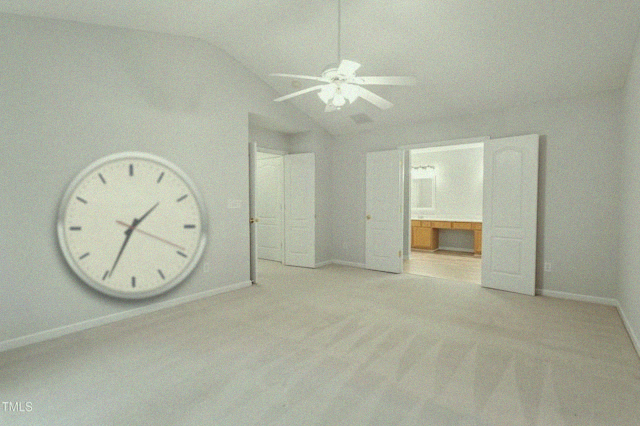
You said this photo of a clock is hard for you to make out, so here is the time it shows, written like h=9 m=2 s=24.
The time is h=1 m=34 s=19
